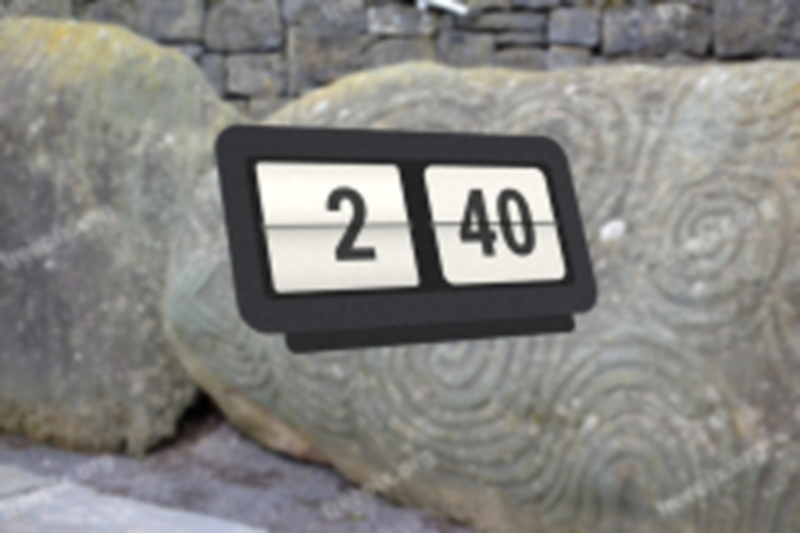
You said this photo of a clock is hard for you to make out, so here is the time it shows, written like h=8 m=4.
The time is h=2 m=40
